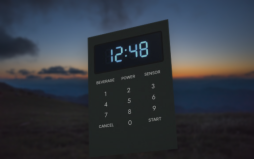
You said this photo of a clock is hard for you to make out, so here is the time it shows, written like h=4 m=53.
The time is h=12 m=48
